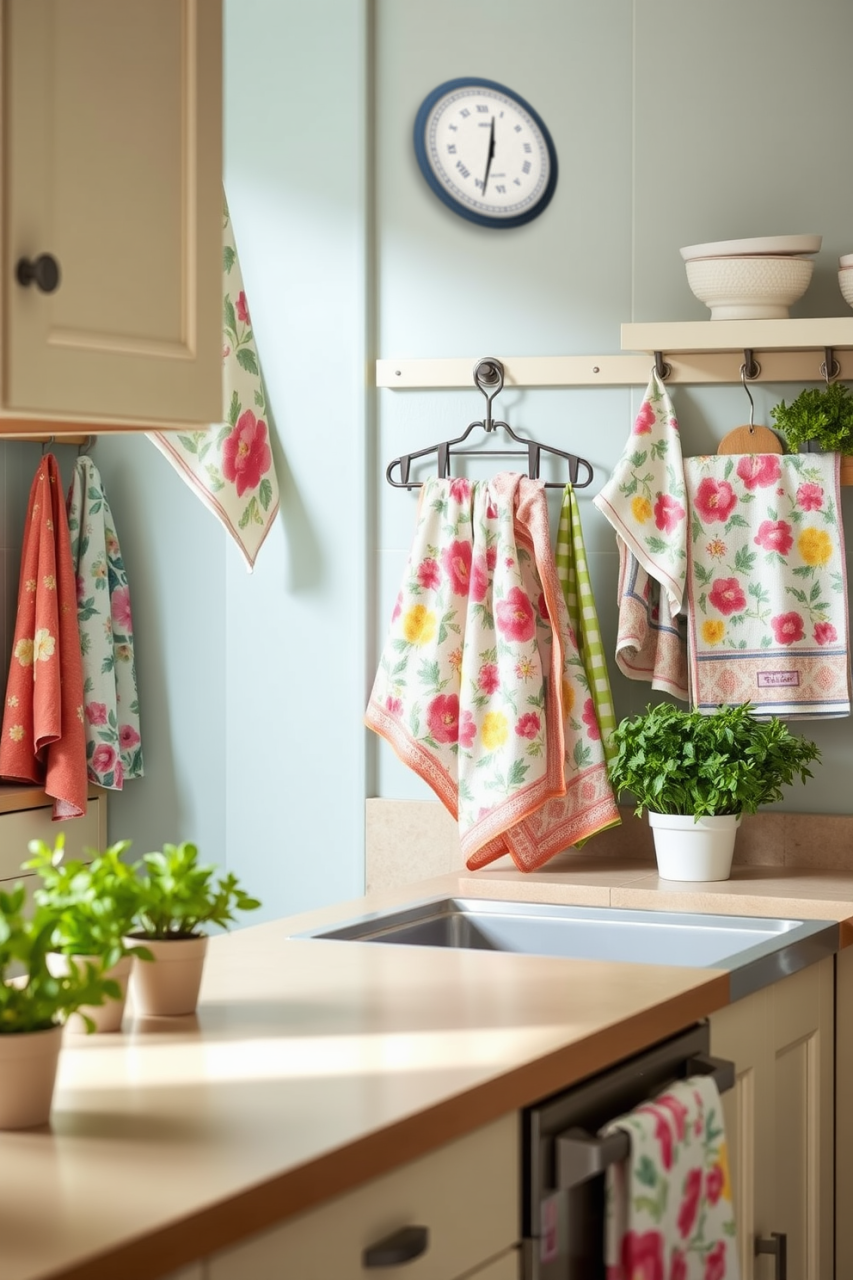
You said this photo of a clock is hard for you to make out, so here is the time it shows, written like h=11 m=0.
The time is h=12 m=34
